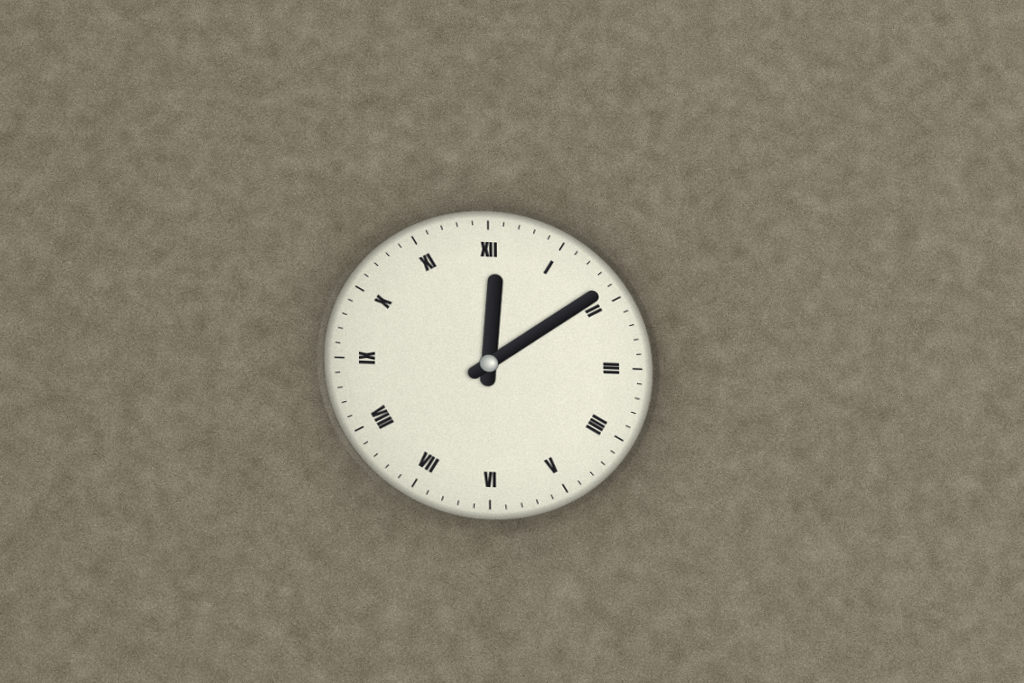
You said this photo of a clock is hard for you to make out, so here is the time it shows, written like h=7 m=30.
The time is h=12 m=9
